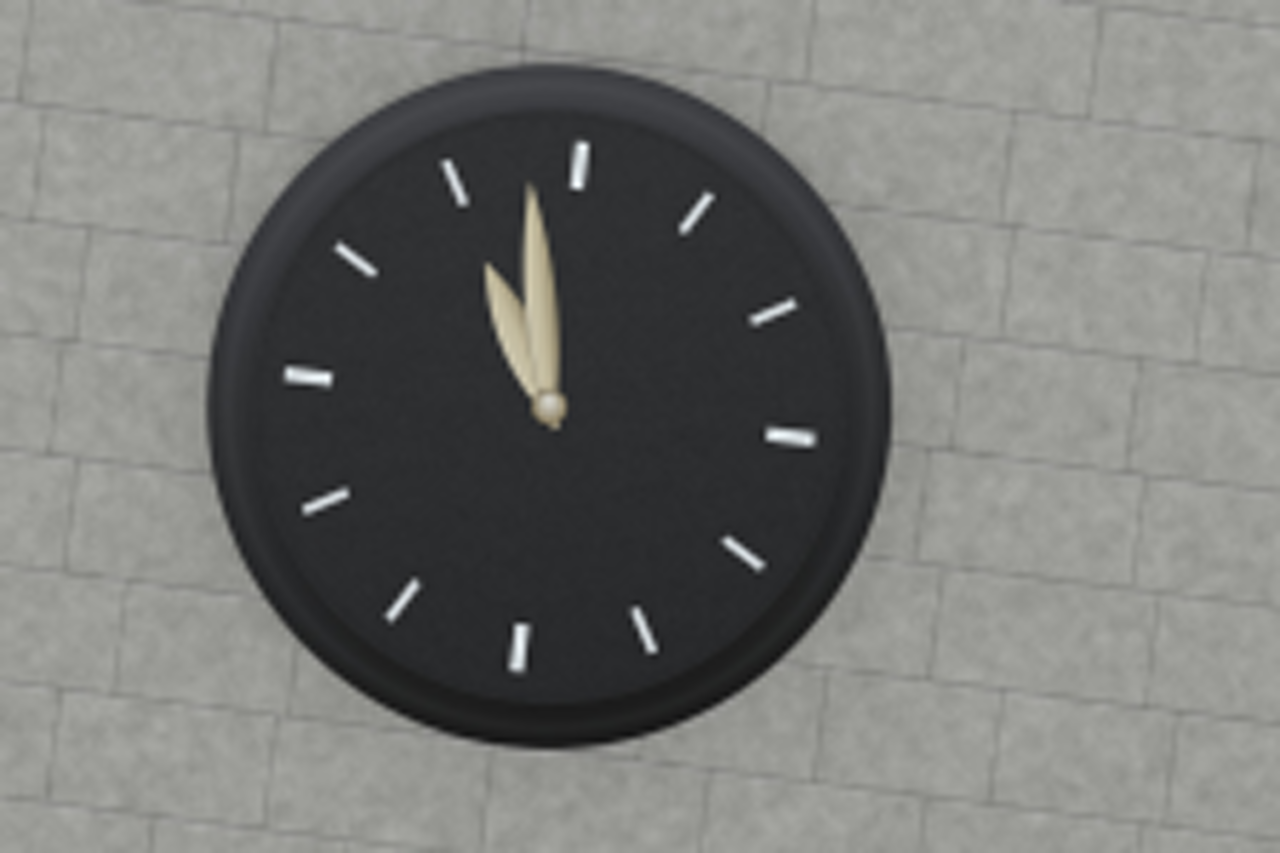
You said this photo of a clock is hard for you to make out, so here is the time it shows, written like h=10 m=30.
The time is h=10 m=58
